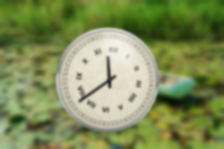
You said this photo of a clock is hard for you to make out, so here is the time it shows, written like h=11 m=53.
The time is h=11 m=38
